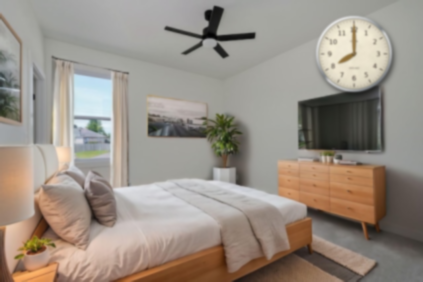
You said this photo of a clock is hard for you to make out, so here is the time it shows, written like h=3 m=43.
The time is h=8 m=0
